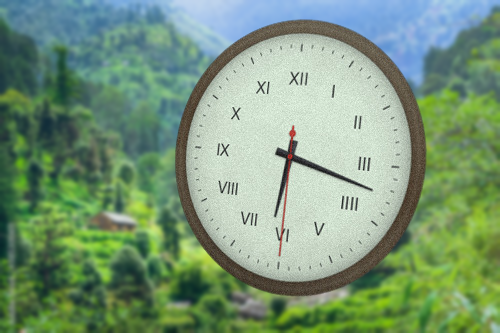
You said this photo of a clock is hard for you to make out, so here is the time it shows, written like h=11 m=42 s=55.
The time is h=6 m=17 s=30
